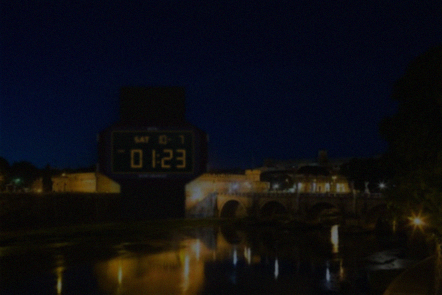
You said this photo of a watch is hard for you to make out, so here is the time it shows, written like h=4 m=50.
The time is h=1 m=23
